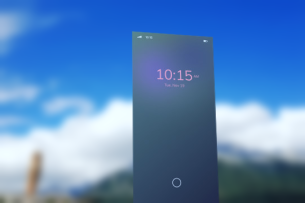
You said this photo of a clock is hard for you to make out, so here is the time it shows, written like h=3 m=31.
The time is h=10 m=15
